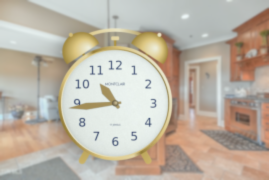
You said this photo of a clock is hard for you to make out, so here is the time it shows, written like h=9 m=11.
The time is h=10 m=44
